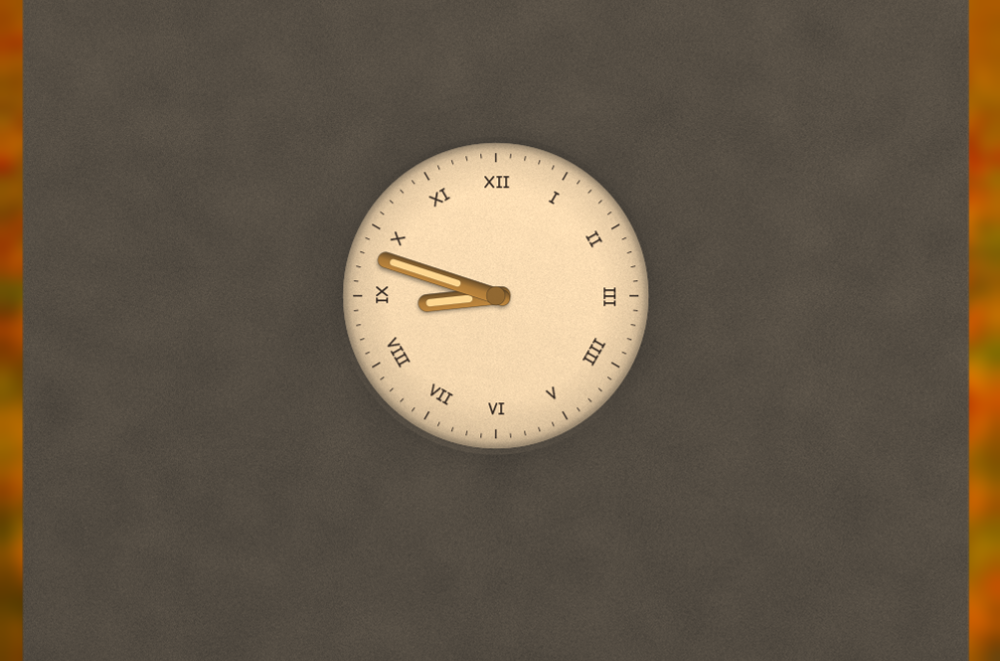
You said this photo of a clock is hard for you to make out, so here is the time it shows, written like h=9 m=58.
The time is h=8 m=48
